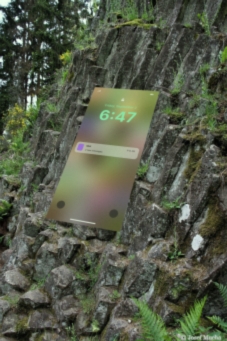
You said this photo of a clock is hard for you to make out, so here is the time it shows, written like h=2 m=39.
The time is h=6 m=47
